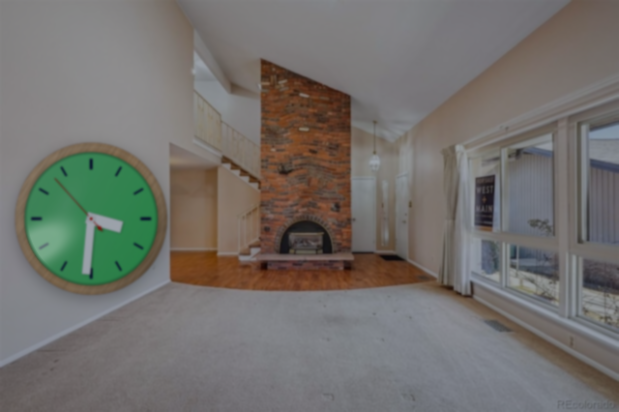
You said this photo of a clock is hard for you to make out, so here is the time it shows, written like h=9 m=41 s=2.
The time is h=3 m=30 s=53
